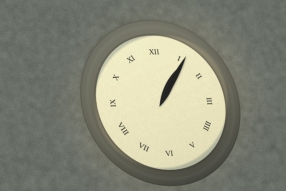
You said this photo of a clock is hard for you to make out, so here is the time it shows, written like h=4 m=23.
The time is h=1 m=6
